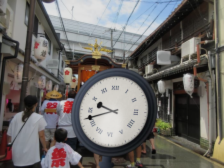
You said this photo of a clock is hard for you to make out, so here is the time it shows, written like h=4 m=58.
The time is h=9 m=42
